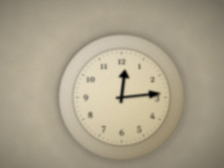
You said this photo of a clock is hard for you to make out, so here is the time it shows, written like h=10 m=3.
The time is h=12 m=14
